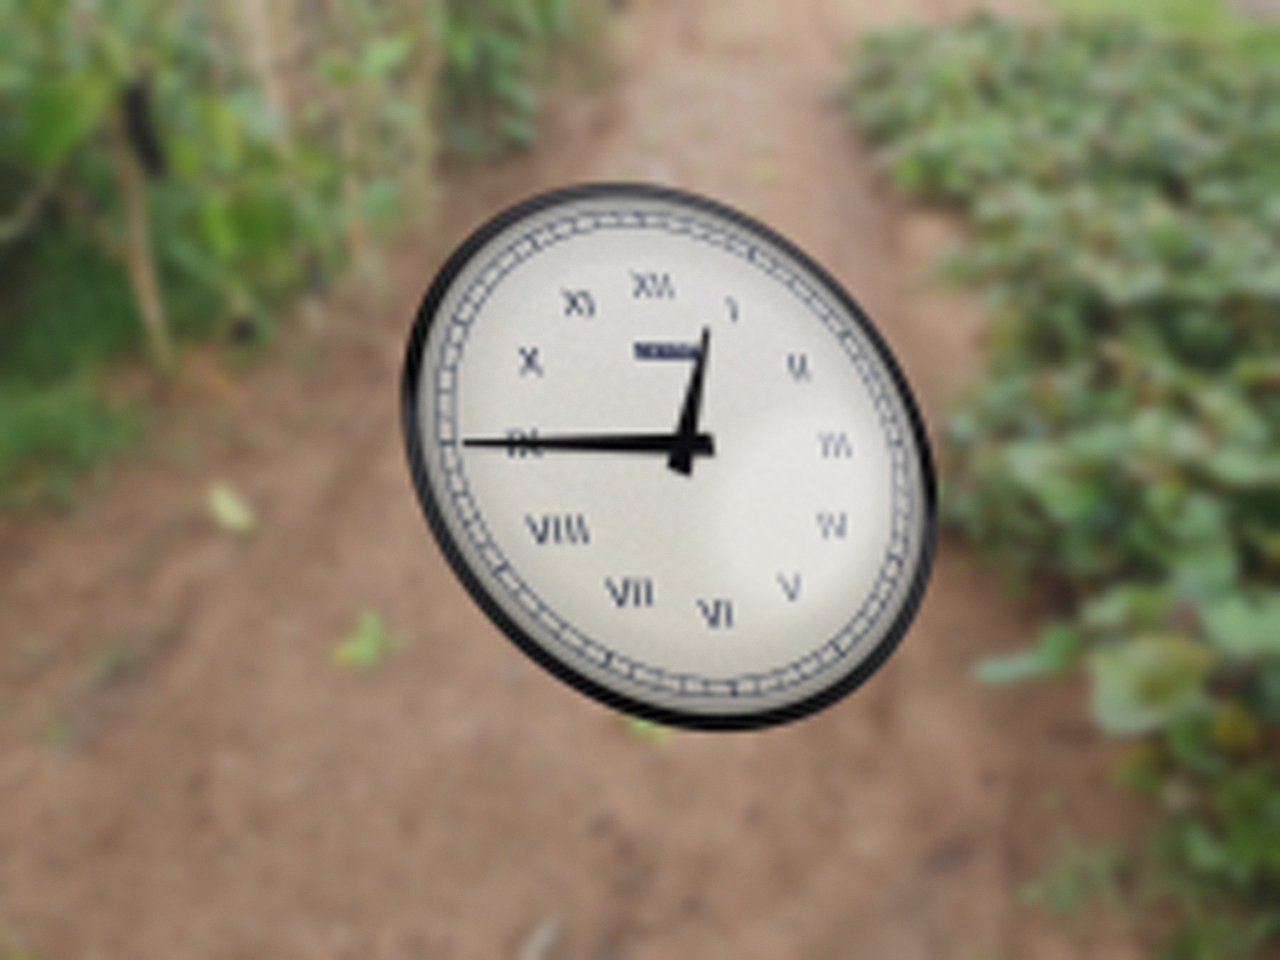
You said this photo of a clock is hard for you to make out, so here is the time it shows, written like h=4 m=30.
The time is h=12 m=45
